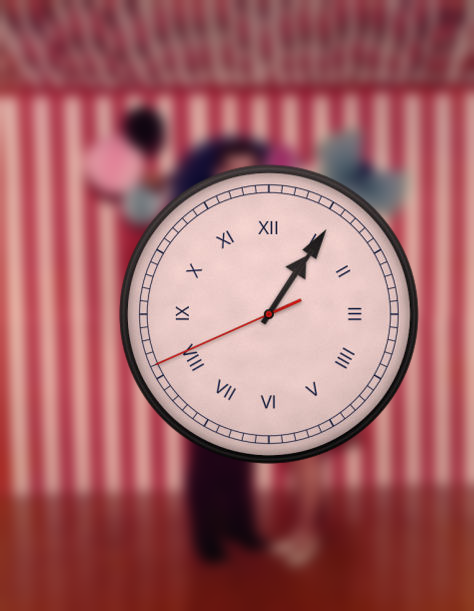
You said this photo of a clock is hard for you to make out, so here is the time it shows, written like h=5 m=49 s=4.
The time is h=1 m=5 s=41
